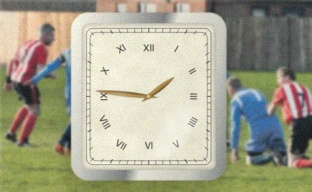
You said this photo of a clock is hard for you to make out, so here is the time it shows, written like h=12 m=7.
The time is h=1 m=46
